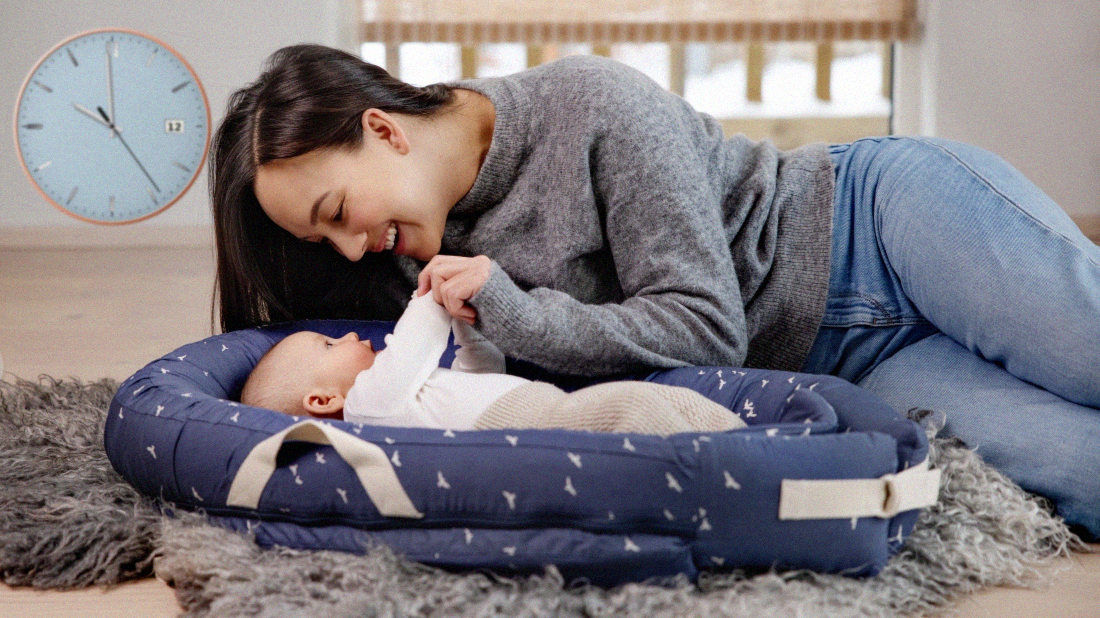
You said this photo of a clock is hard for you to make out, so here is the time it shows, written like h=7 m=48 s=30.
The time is h=9 m=59 s=24
